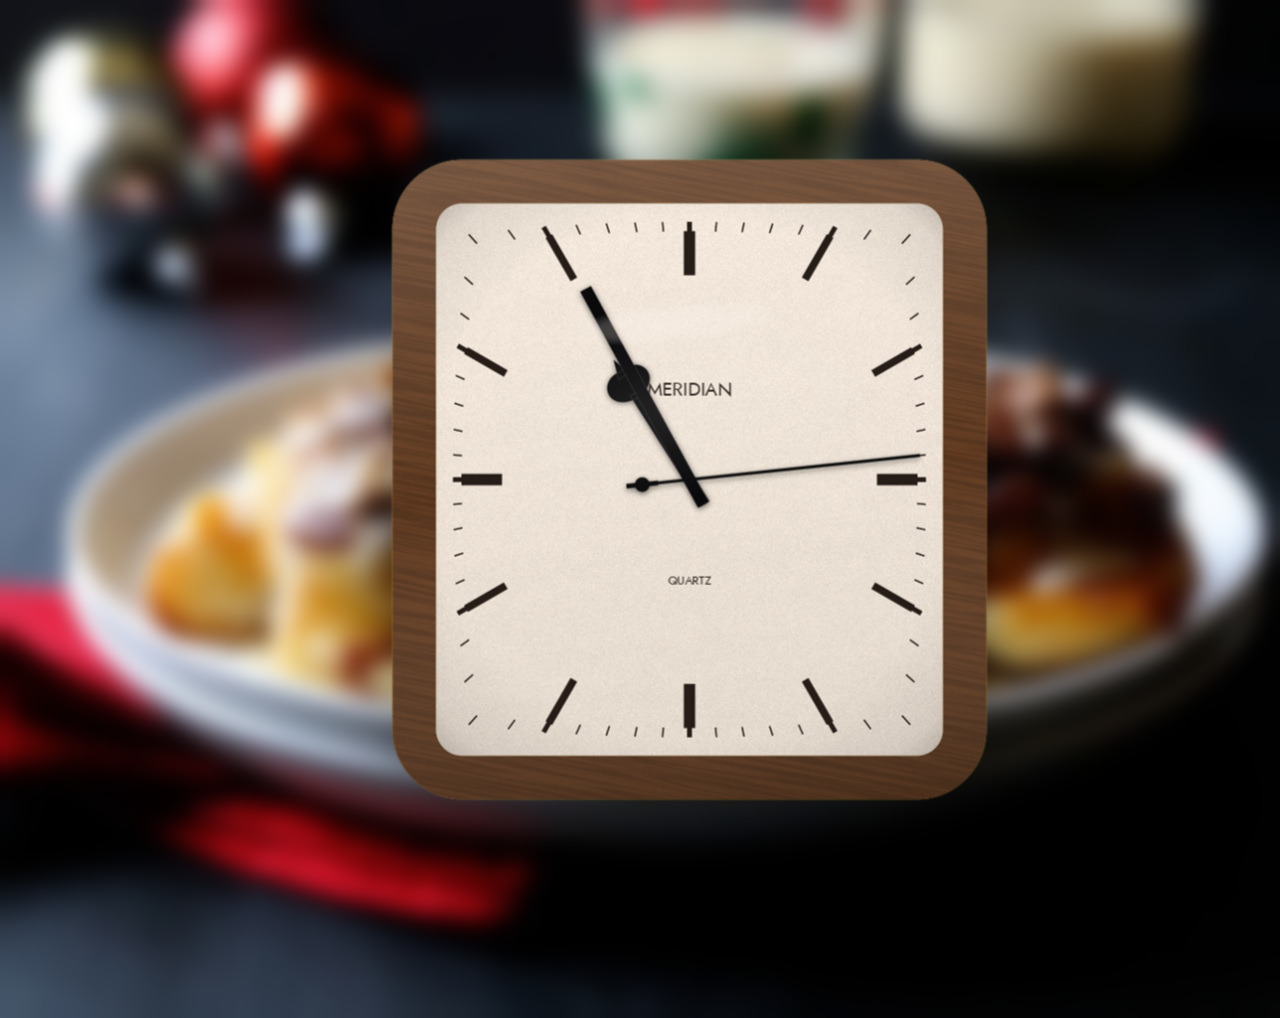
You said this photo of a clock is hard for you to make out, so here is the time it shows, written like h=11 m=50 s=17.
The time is h=10 m=55 s=14
